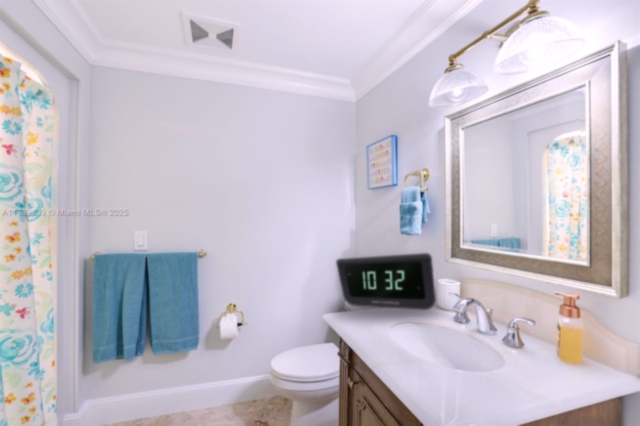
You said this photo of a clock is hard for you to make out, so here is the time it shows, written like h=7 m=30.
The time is h=10 m=32
